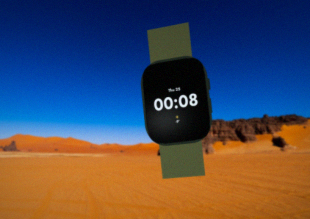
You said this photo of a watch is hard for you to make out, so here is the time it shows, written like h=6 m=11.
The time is h=0 m=8
